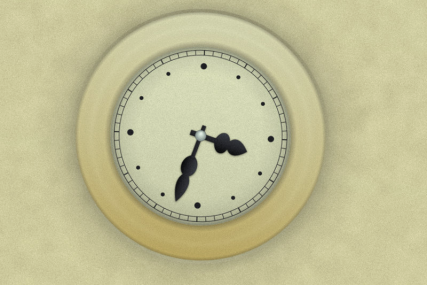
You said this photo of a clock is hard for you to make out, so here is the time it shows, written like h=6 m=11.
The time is h=3 m=33
